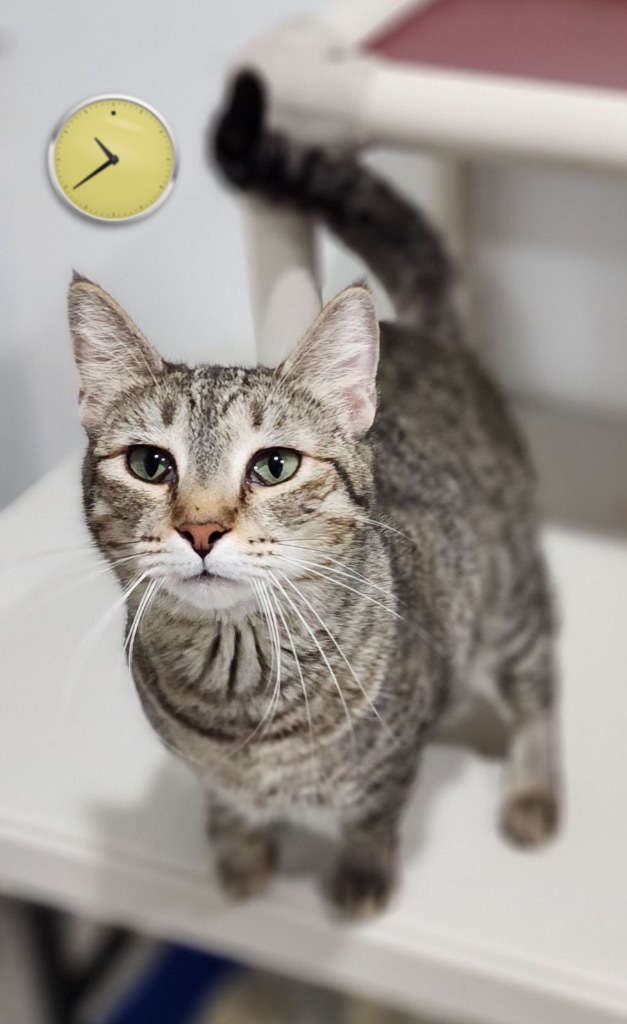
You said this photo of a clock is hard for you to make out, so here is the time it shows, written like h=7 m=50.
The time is h=10 m=39
